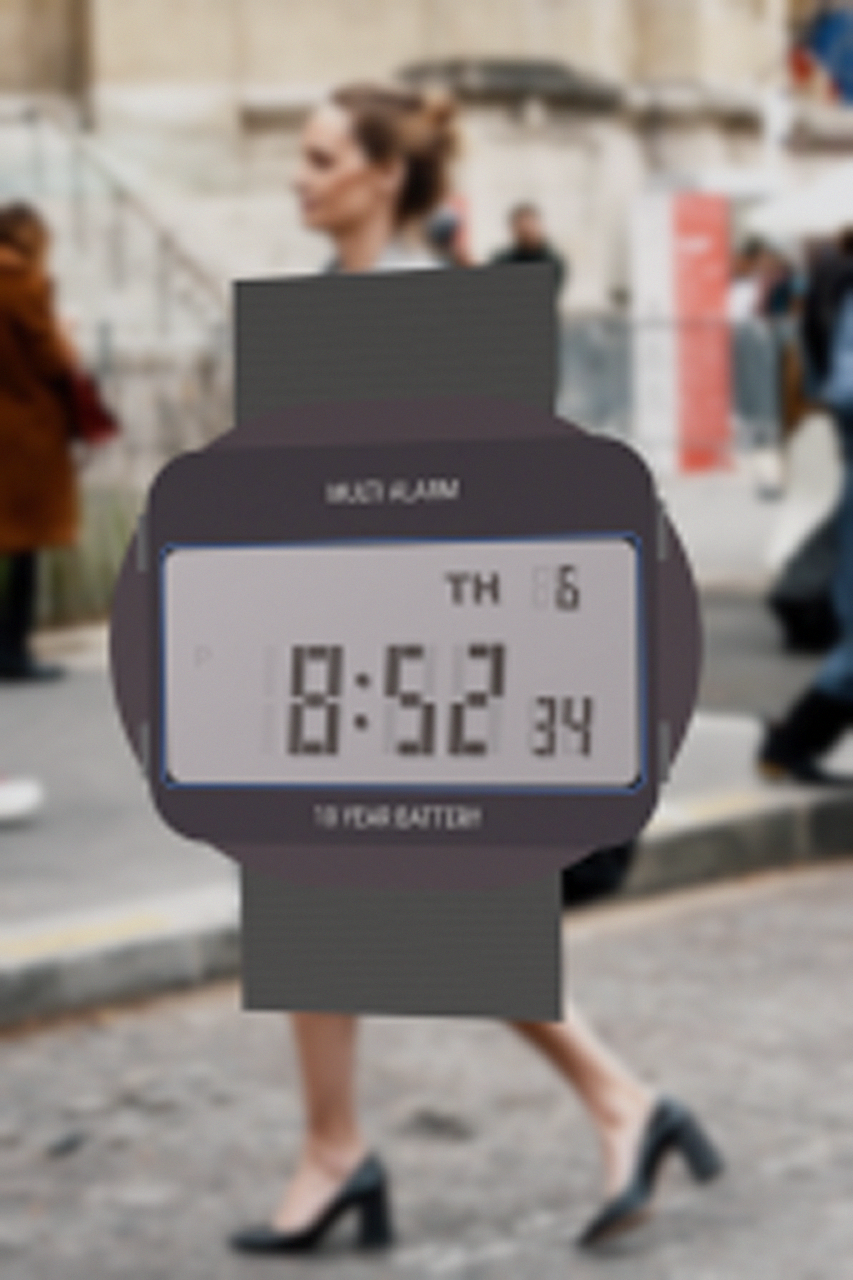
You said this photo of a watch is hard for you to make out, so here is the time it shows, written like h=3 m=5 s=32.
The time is h=8 m=52 s=34
